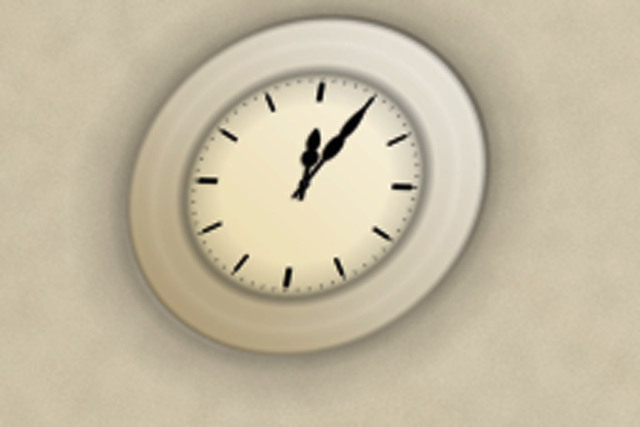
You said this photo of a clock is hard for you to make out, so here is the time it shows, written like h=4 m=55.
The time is h=12 m=5
